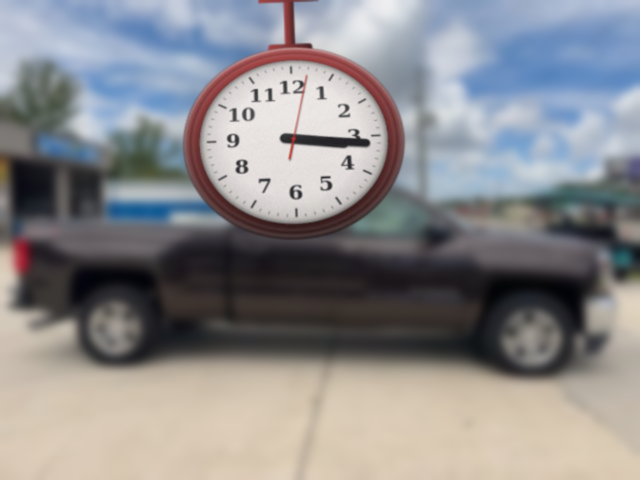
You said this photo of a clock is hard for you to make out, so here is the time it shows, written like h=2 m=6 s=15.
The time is h=3 m=16 s=2
